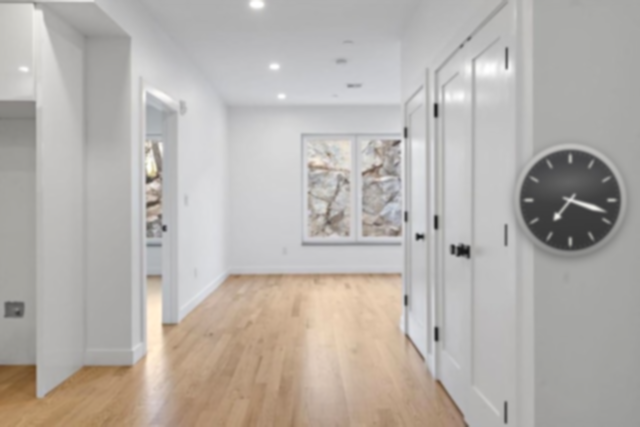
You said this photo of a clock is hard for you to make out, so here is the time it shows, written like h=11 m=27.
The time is h=7 m=18
